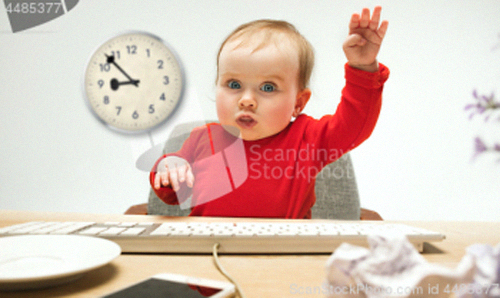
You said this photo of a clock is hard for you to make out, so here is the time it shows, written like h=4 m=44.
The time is h=8 m=53
